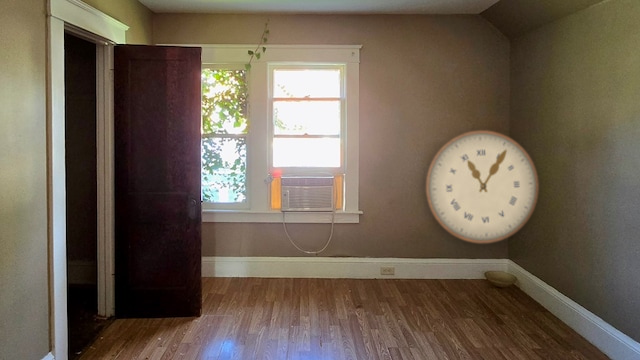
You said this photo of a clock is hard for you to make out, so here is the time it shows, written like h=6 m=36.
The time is h=11 m=6
